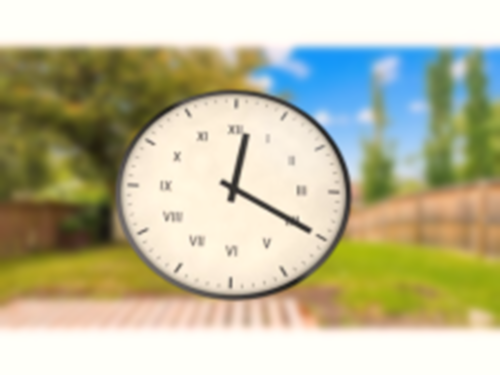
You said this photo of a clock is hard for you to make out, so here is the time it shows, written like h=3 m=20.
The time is h=12 m=20
